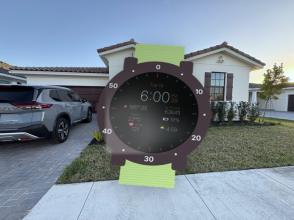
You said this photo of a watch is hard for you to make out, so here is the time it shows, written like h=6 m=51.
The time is h=6 m=0
